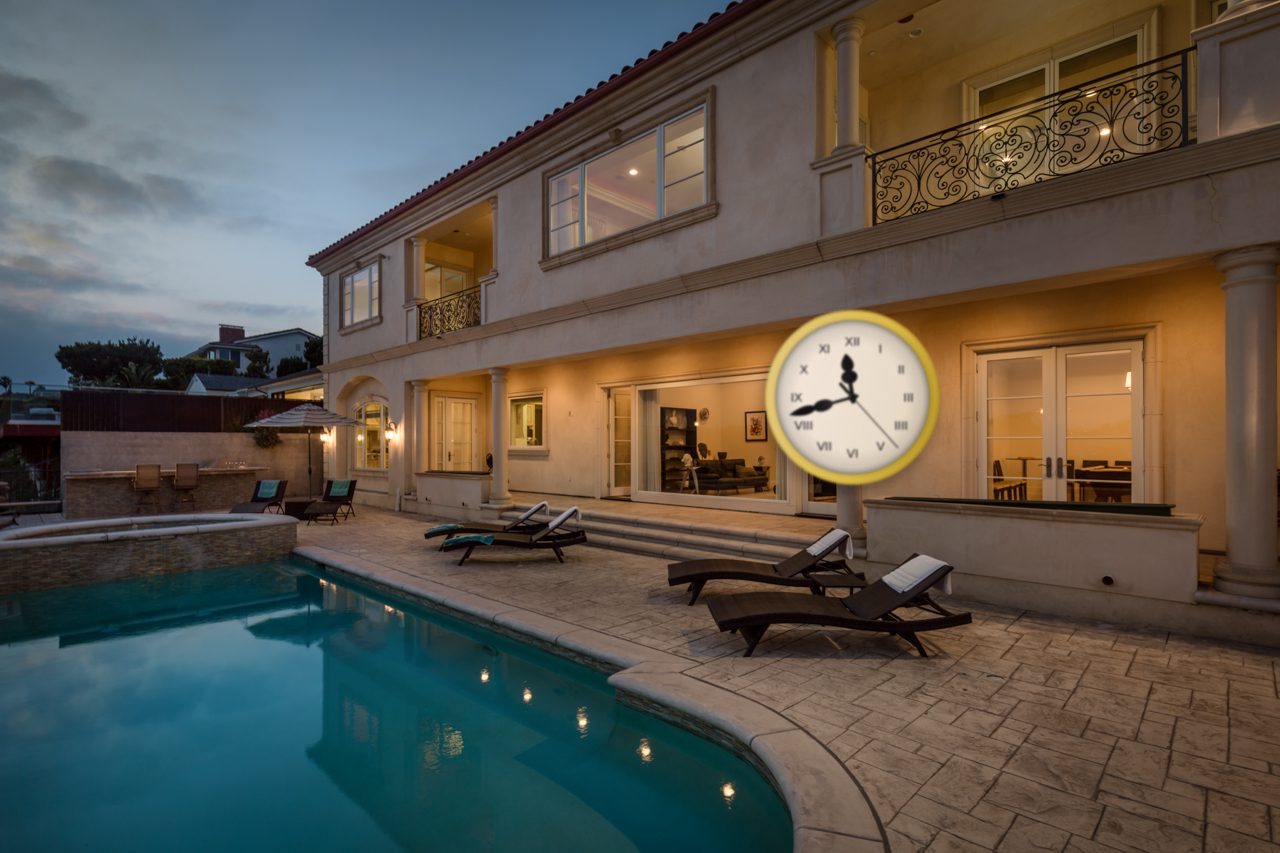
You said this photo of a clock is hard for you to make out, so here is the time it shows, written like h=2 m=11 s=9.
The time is h=11 m=42 s=23
